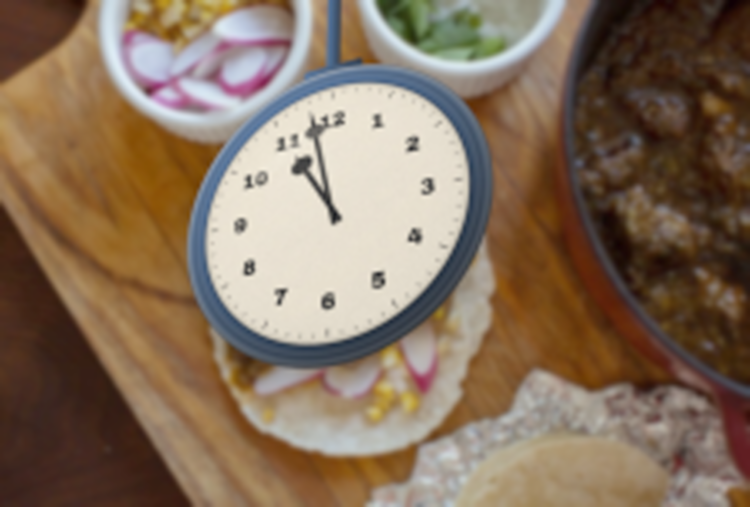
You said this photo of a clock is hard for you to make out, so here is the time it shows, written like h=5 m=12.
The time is h=10 m=58
